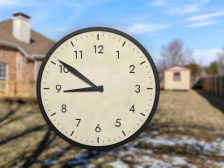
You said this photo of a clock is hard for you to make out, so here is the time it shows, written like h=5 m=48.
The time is h=8 m=51
